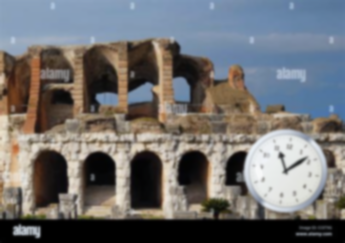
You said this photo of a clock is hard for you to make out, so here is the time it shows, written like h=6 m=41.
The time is h=11 m=8
